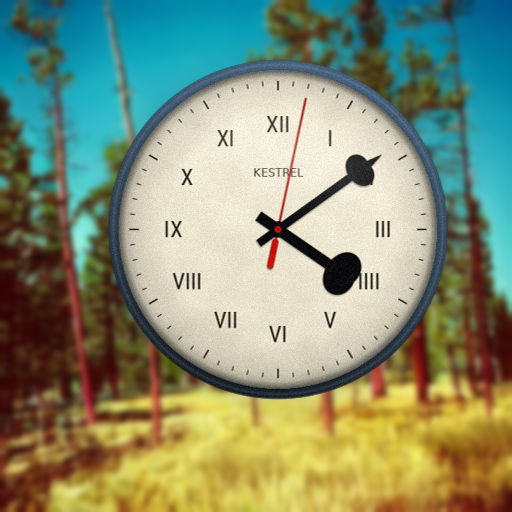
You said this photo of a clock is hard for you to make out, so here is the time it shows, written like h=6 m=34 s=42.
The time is h=4 m=9 s=2
